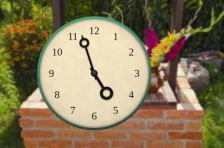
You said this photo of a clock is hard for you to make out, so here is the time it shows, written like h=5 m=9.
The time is h=4 m=57
